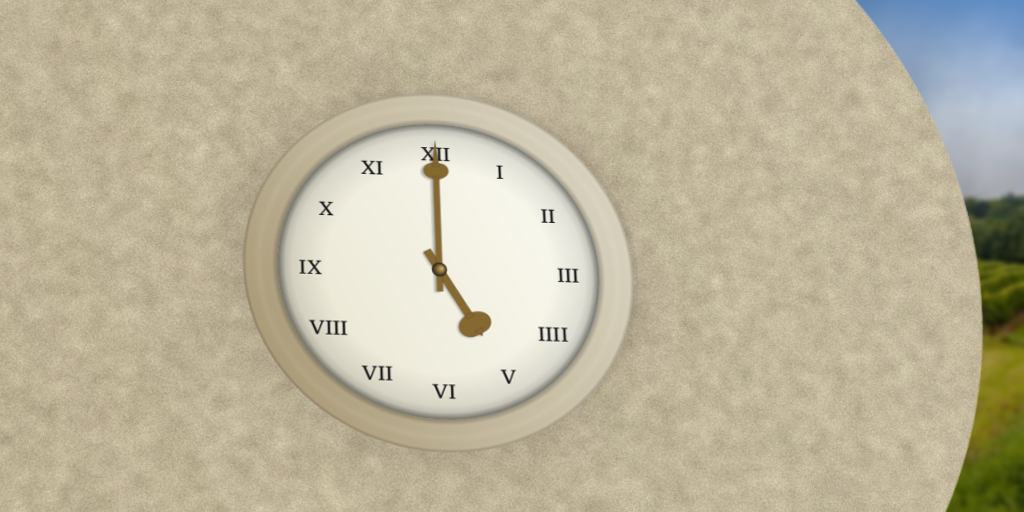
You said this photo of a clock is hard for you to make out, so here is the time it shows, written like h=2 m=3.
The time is h=5 m=0
